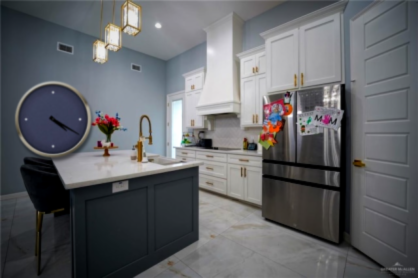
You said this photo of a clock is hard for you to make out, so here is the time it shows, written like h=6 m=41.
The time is h=4 m=20
